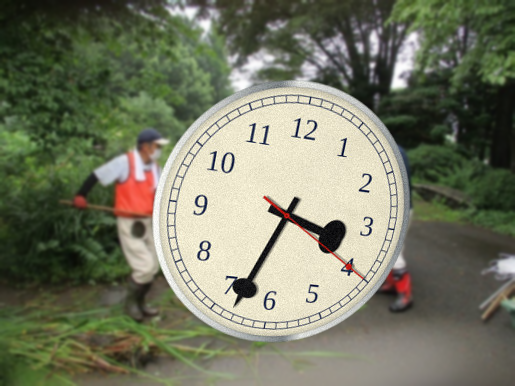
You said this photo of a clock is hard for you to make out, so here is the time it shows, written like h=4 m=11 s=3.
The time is h=3 m=33 s=20
